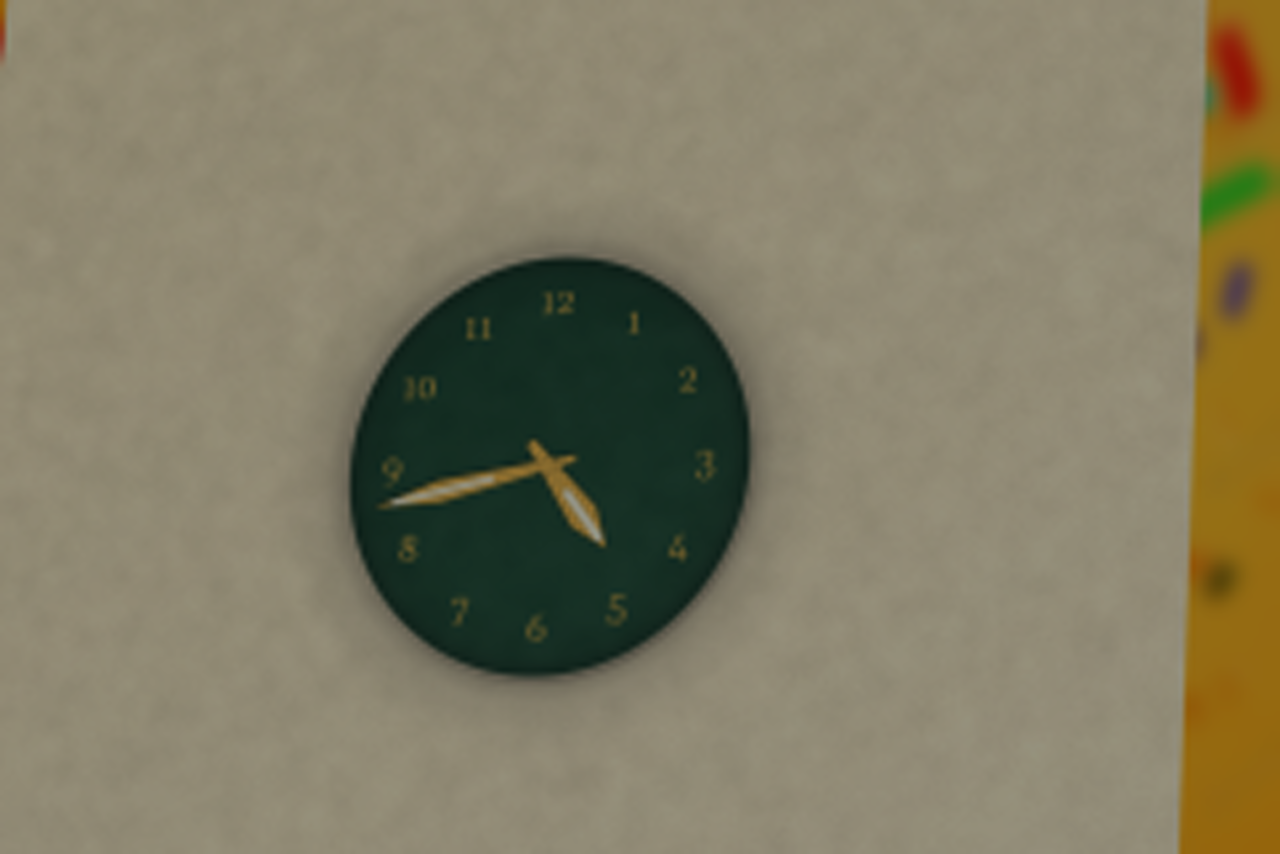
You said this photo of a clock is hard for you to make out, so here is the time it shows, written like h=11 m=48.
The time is h=4 m=43
